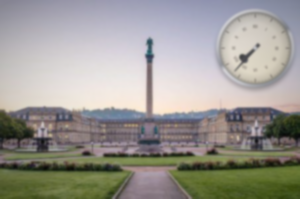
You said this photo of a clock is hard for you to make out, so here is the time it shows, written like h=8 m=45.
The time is h=7 m=37
